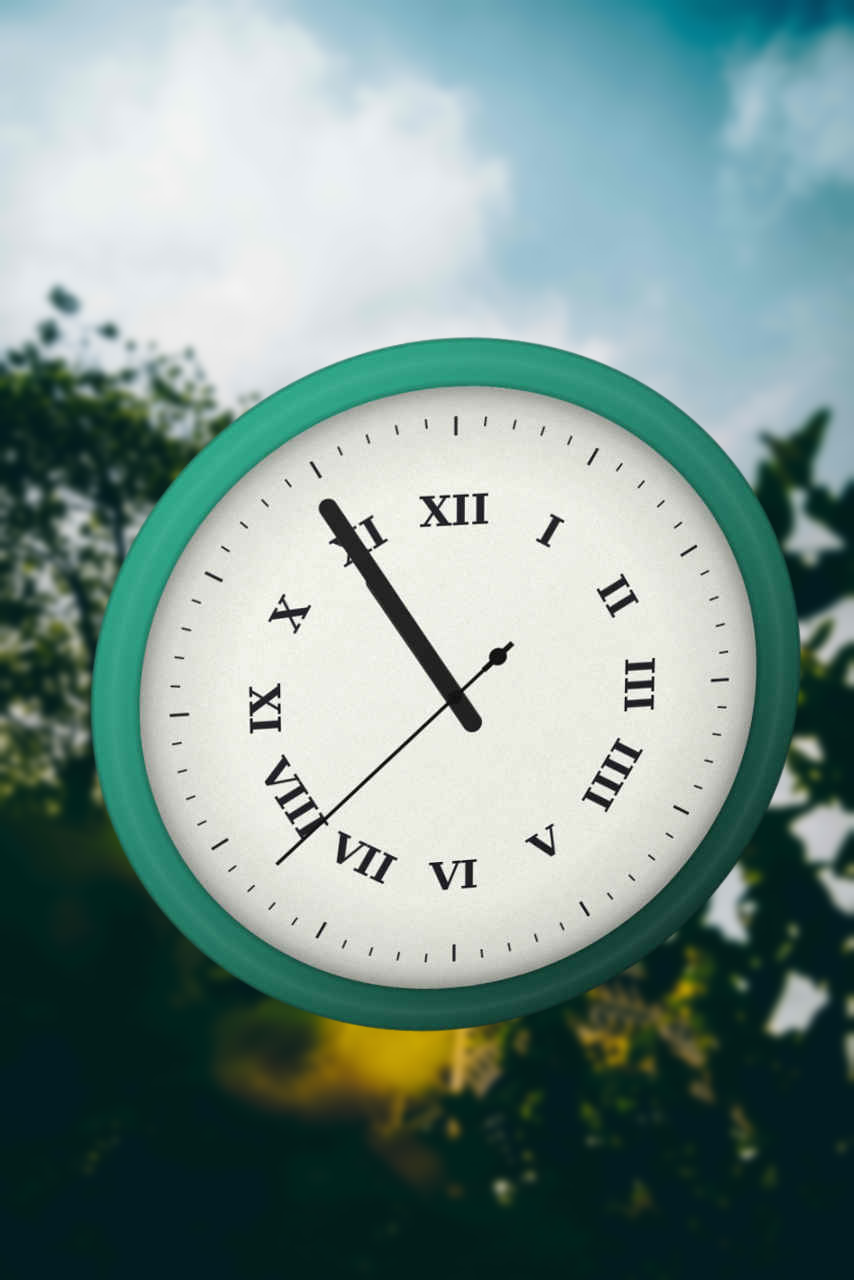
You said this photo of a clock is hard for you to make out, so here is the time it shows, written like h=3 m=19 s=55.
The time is h=10 m=54 s=38
